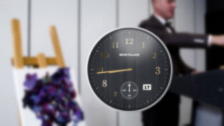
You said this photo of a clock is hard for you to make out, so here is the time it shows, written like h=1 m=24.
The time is h=8 m=44
